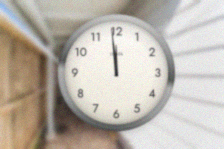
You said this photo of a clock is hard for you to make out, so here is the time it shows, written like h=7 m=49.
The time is h=11 m=59
